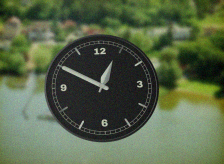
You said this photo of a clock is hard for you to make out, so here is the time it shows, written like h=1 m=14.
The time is h=12 m=50
